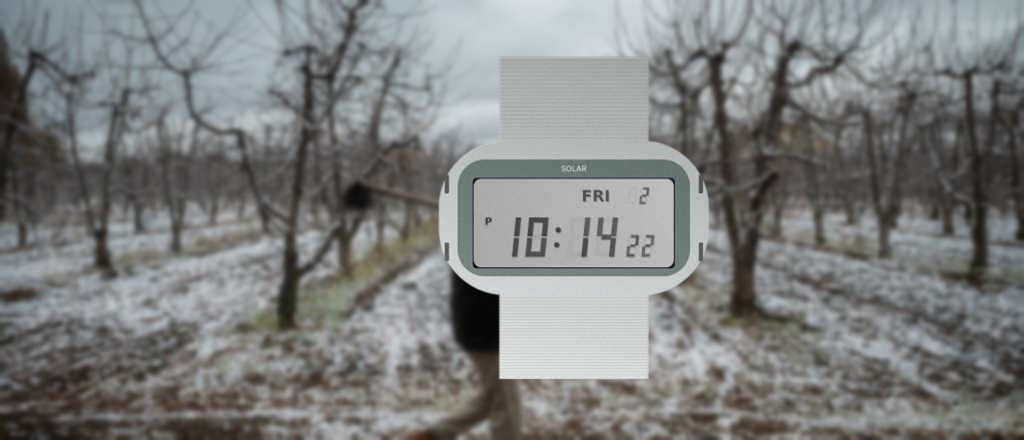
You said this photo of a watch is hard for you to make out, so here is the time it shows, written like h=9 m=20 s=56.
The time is h=10 m=14 s=22
